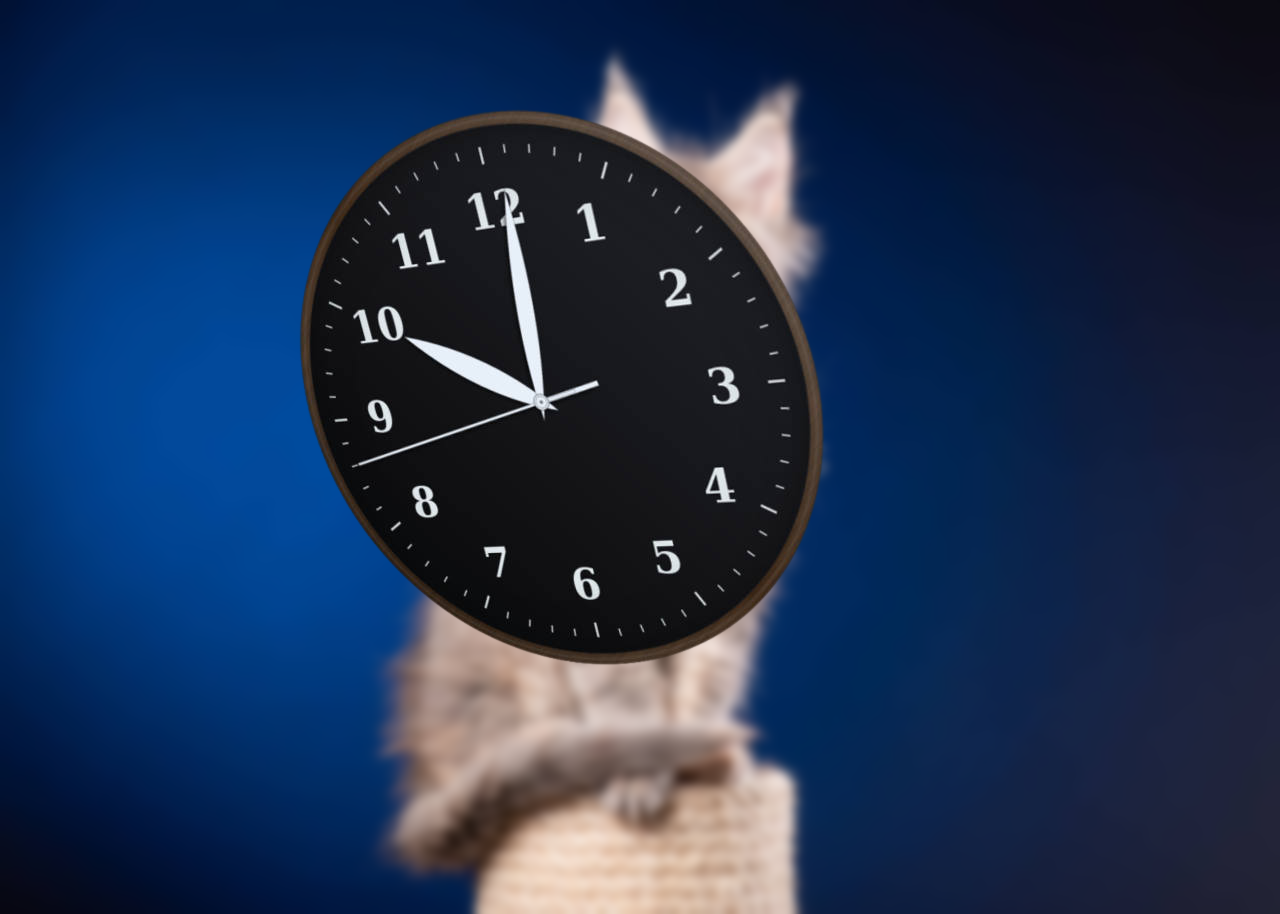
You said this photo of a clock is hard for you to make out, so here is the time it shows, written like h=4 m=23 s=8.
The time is h=10 m=0 s=43
